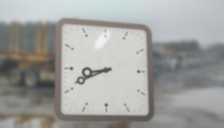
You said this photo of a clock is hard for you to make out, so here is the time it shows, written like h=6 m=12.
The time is h=8 m=41
